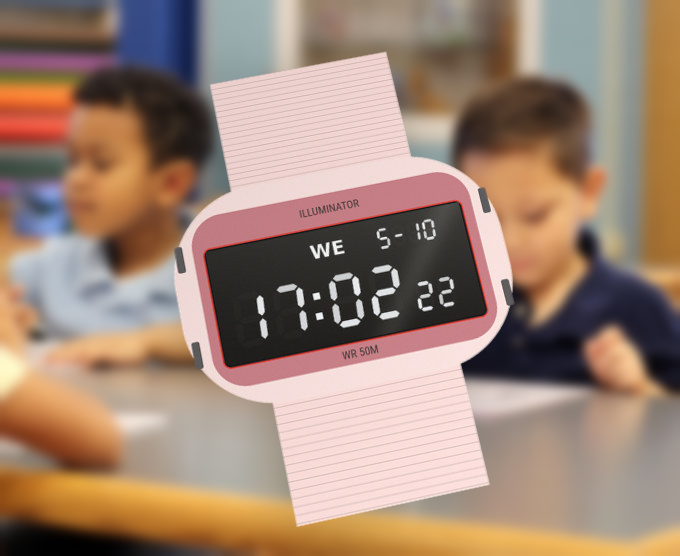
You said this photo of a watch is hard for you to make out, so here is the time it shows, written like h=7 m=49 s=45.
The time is h=17 m=2 s=22
